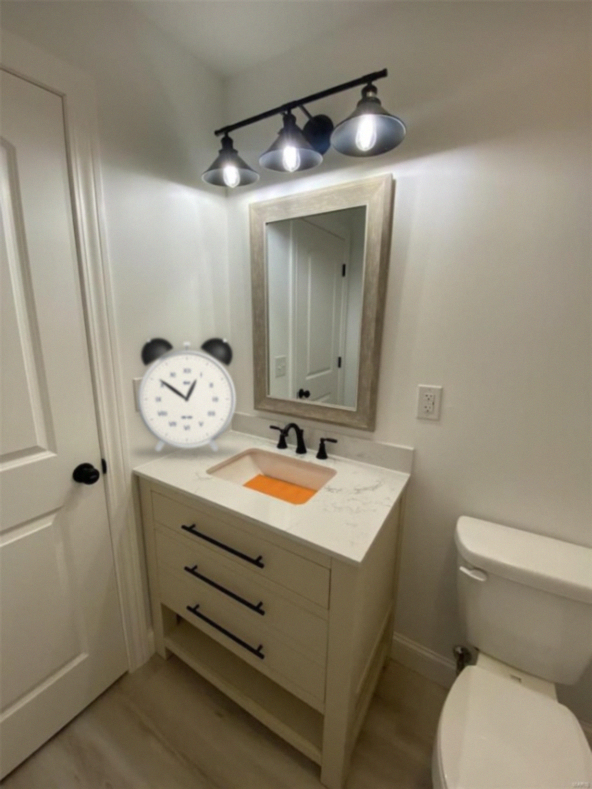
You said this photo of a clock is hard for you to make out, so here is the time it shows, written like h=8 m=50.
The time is h=12 m=51
